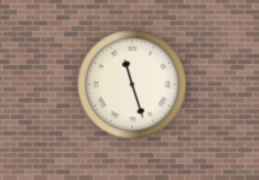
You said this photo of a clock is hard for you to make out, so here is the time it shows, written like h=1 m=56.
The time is h=11 m=27
